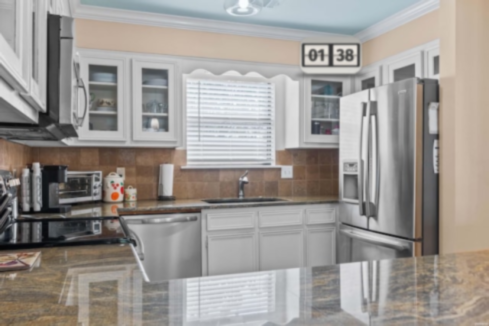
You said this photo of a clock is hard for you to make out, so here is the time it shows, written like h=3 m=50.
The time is h=1 m=38
